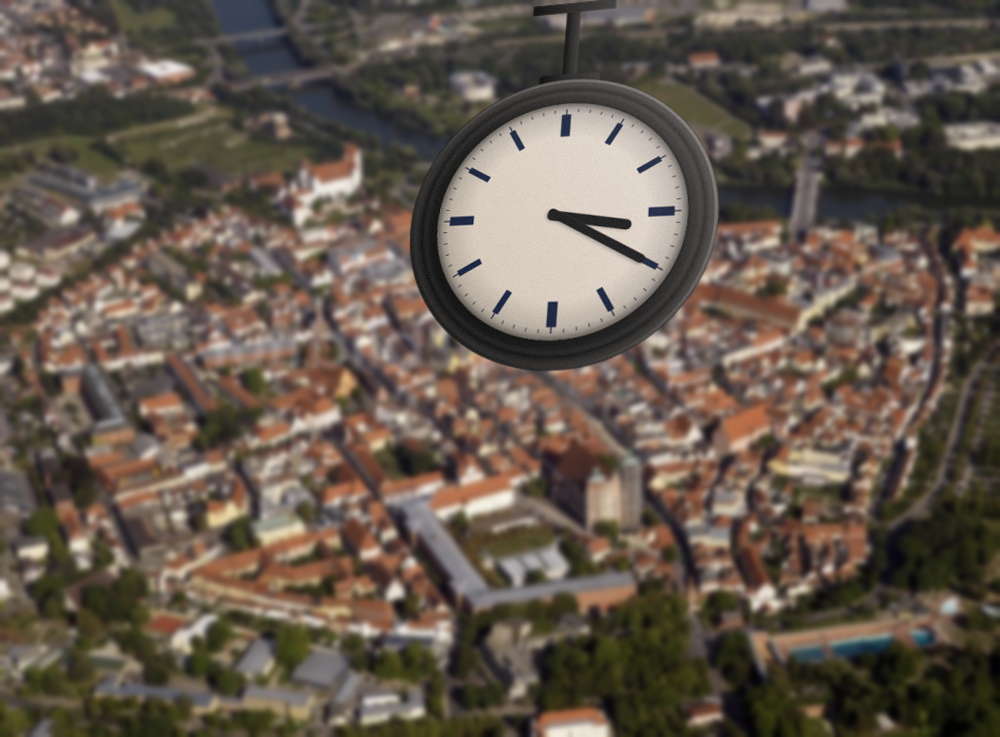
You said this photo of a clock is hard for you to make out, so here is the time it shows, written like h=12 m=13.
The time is h=3 m=20
